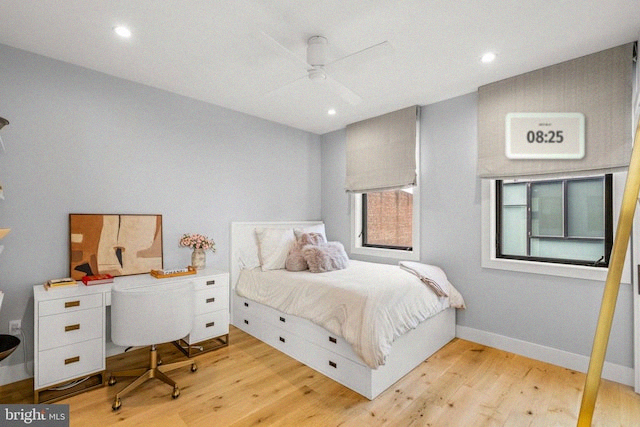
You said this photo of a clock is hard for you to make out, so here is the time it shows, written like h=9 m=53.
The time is h=8 m=25
